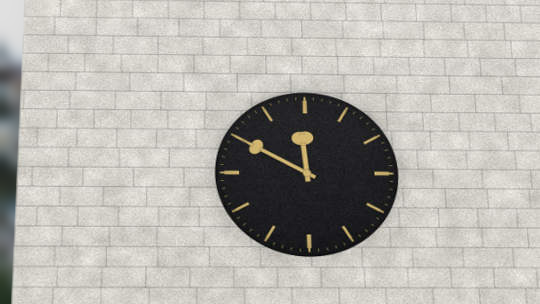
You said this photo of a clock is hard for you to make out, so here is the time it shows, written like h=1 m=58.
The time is h=11 m=50
